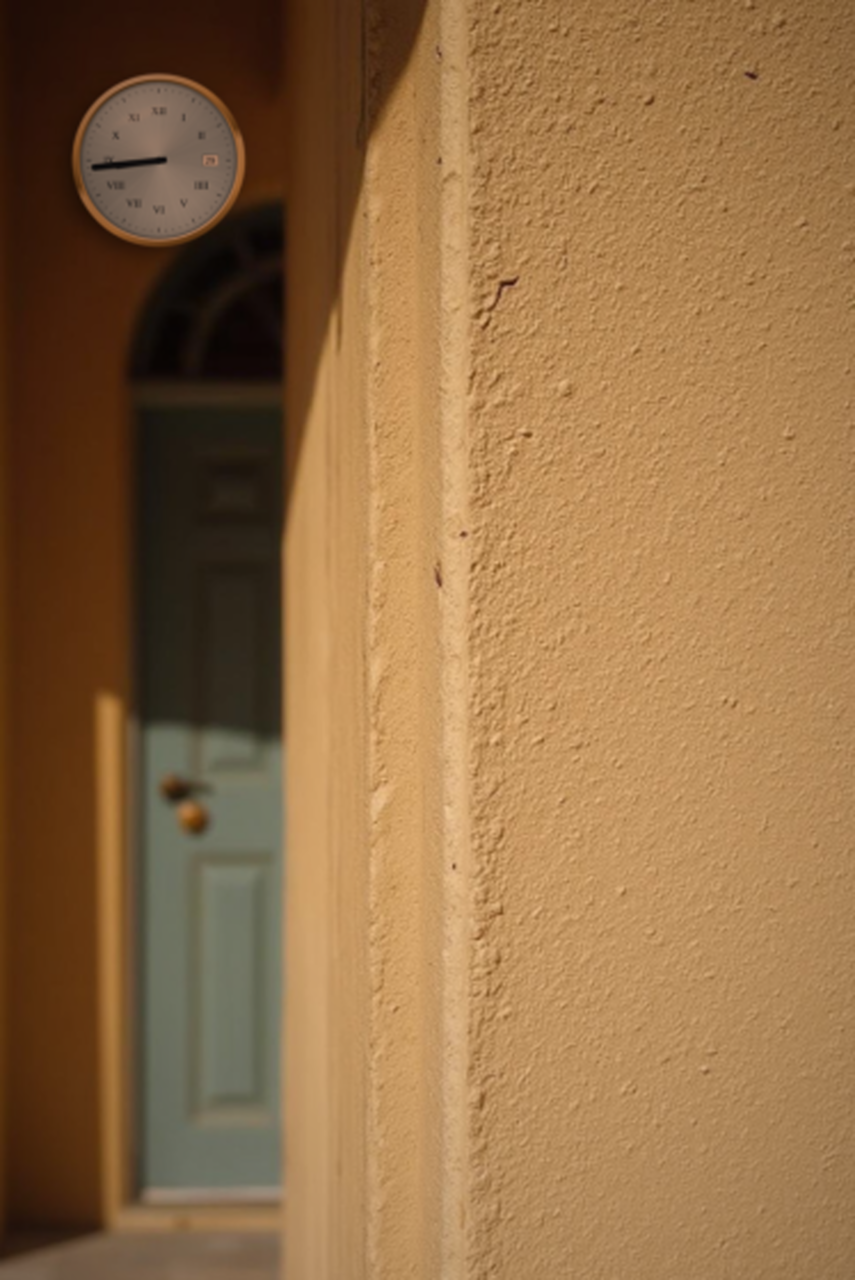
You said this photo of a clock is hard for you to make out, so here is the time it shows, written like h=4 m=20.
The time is h=8 m=44
